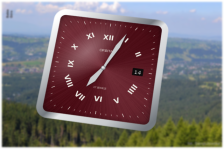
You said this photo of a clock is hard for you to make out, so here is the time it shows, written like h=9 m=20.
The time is h=7 m=4
